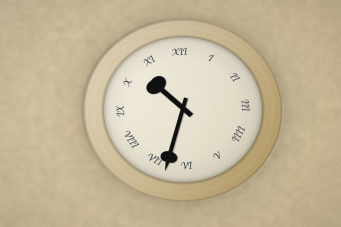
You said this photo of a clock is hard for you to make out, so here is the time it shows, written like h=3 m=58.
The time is h=10 m=33
